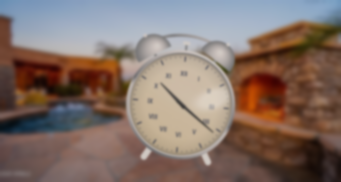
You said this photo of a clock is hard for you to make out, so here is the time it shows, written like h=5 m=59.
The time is h=10 m=21
